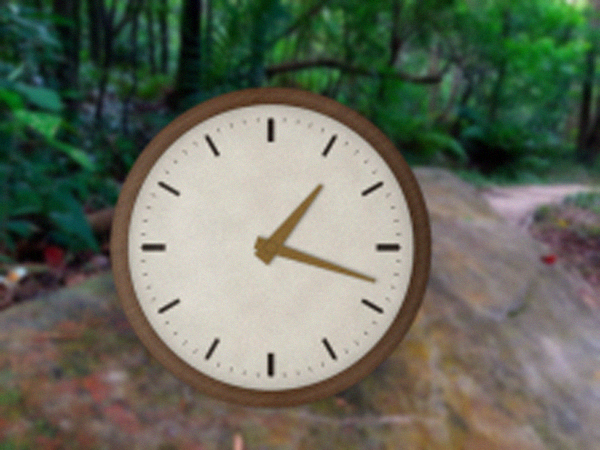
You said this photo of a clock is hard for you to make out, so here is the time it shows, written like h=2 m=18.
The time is h=1 m=18
